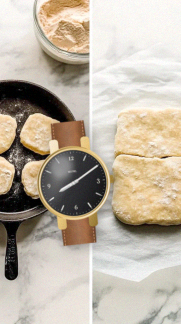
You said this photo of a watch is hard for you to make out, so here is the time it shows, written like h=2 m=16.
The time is h=8 m=10
